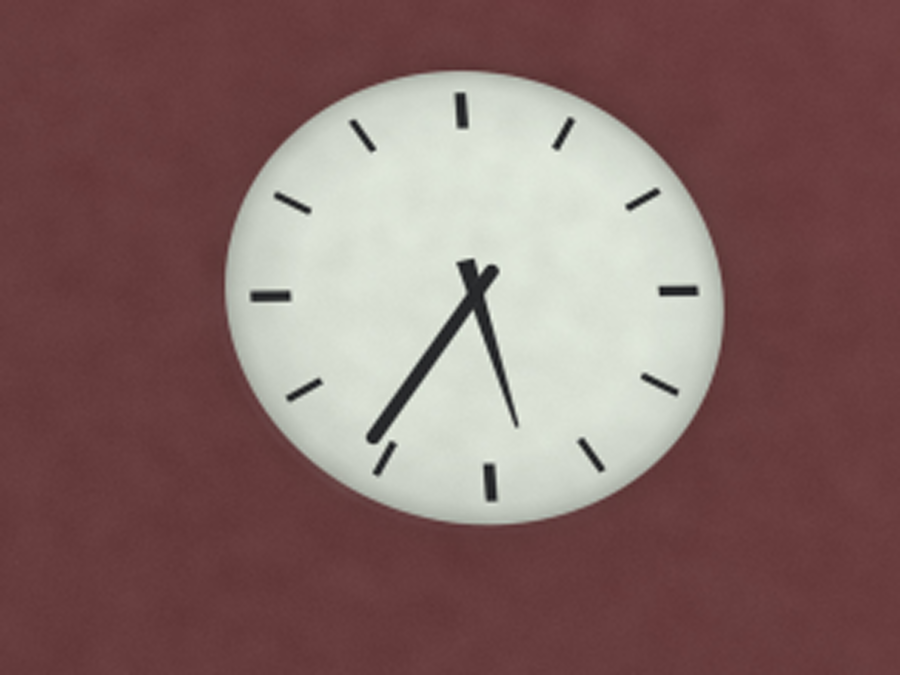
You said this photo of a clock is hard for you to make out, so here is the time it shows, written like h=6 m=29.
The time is h=5 m=36
